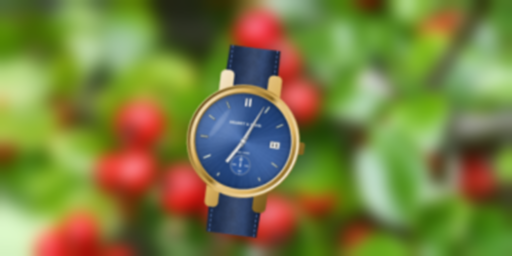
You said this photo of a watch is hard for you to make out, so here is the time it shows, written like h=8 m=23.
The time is h=7 m=4
